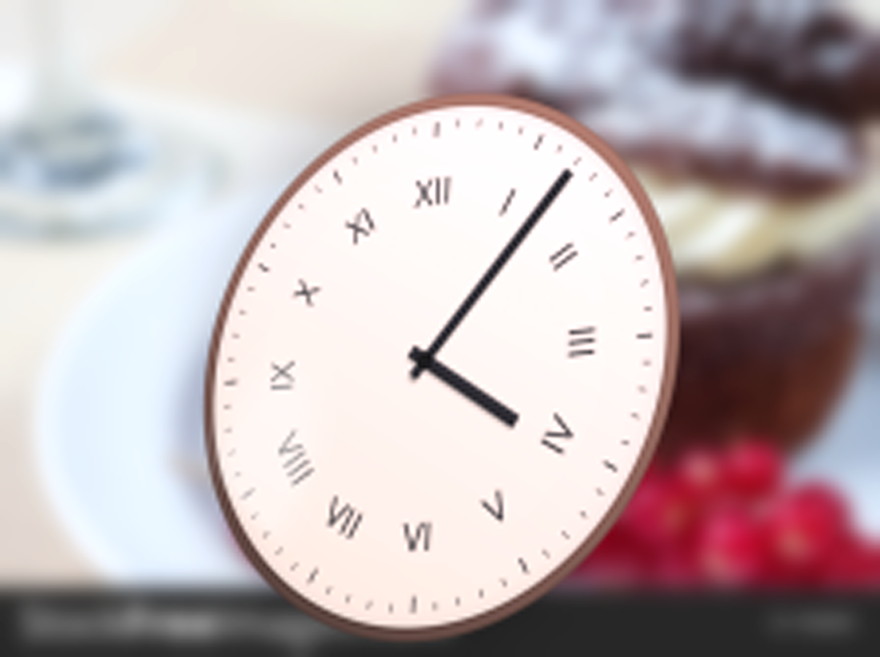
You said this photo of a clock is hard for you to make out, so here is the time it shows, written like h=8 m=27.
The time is h=4 m=7
